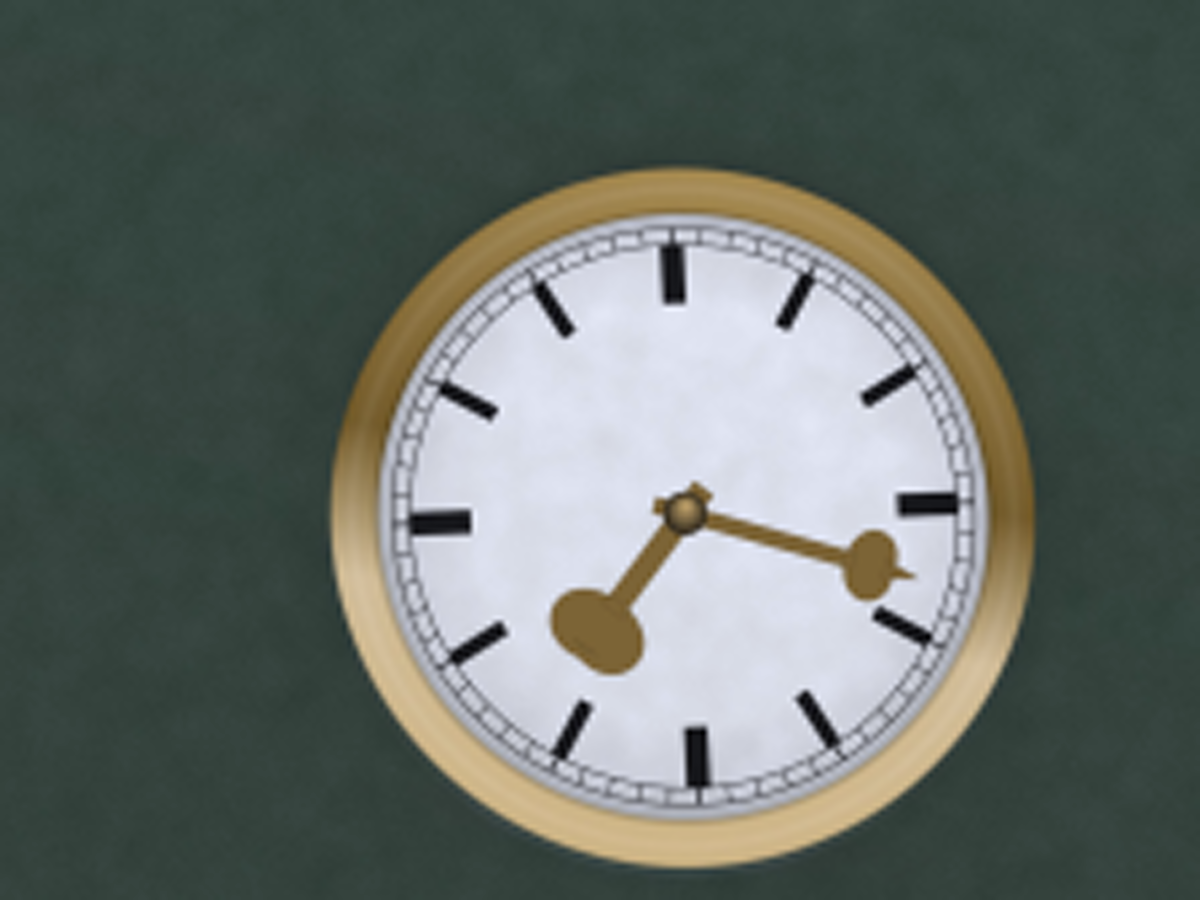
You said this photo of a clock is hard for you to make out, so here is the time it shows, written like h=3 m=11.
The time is h=7 m=18
